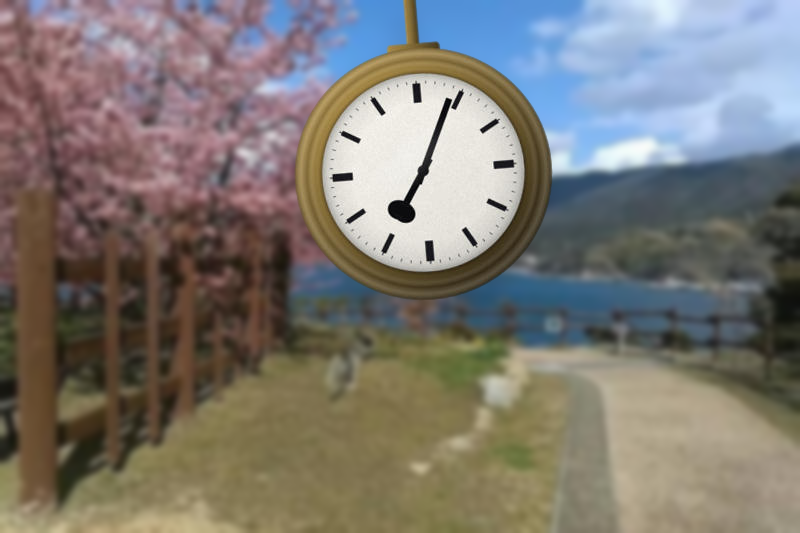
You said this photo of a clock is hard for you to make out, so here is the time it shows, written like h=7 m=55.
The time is h=7 m=4
